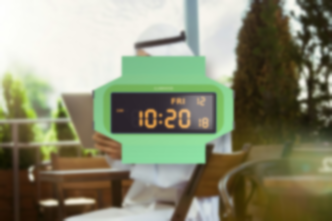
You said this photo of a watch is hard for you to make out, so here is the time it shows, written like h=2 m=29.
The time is h=10 m=20
